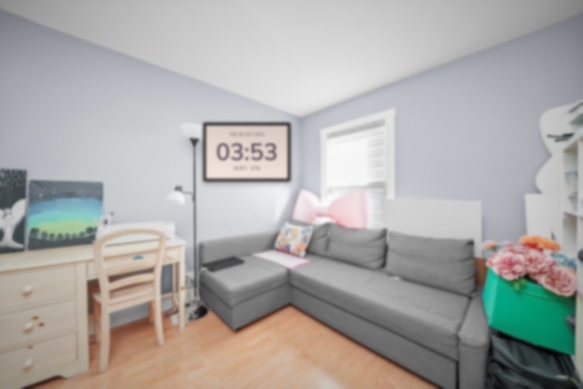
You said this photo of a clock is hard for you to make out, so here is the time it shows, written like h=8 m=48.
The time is h=3 m=53
